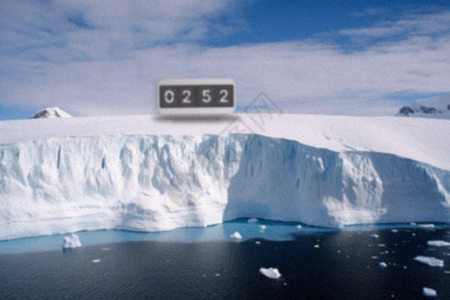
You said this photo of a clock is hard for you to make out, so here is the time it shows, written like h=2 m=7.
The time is h=2 m=52
